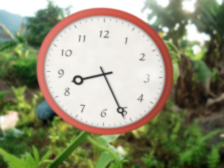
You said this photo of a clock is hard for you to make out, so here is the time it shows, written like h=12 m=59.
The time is h=8 m=26
